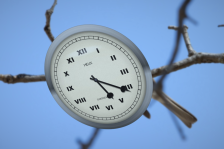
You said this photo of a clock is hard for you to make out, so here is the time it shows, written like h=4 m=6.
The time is h=5 m=21
